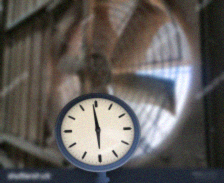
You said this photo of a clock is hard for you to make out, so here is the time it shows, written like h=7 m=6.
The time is h=5 m=59
